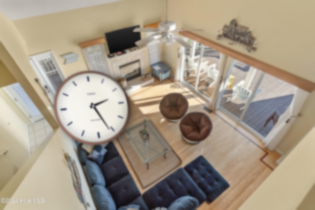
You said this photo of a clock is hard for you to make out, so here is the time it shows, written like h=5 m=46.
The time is h=2 m=26
